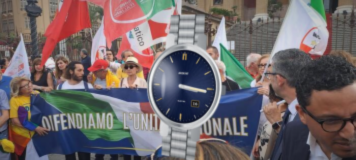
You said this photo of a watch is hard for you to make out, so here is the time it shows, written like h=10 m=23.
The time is h=3 m=16
